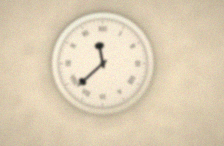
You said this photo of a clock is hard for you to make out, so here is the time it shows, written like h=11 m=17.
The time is h=11 m=38
